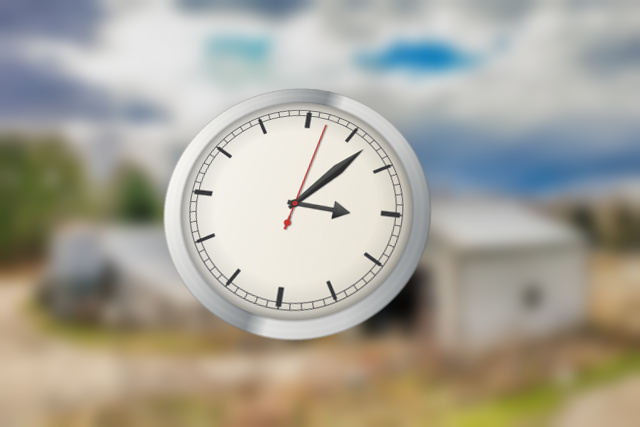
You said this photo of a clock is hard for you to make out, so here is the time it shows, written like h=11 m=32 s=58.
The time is h=3 m=7 s=2
